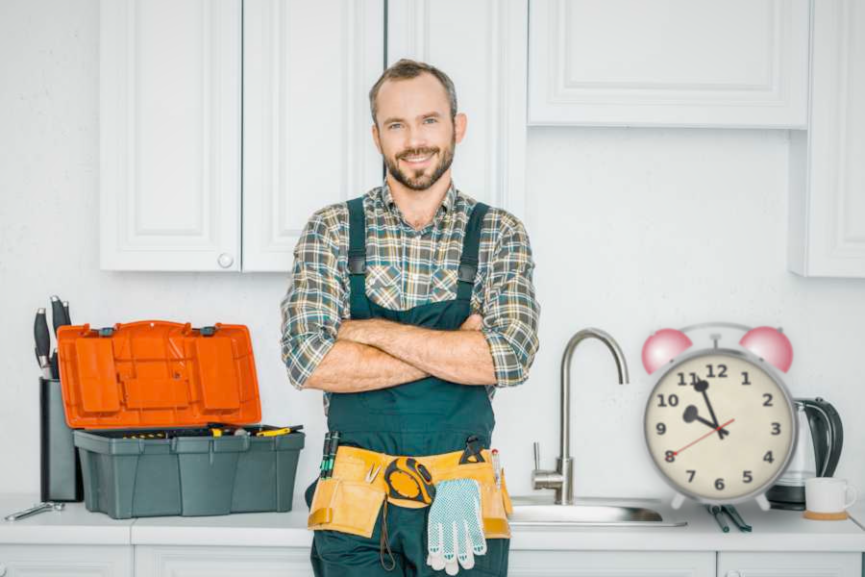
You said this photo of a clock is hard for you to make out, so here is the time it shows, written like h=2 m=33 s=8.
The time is h=9 m=56 s=40
